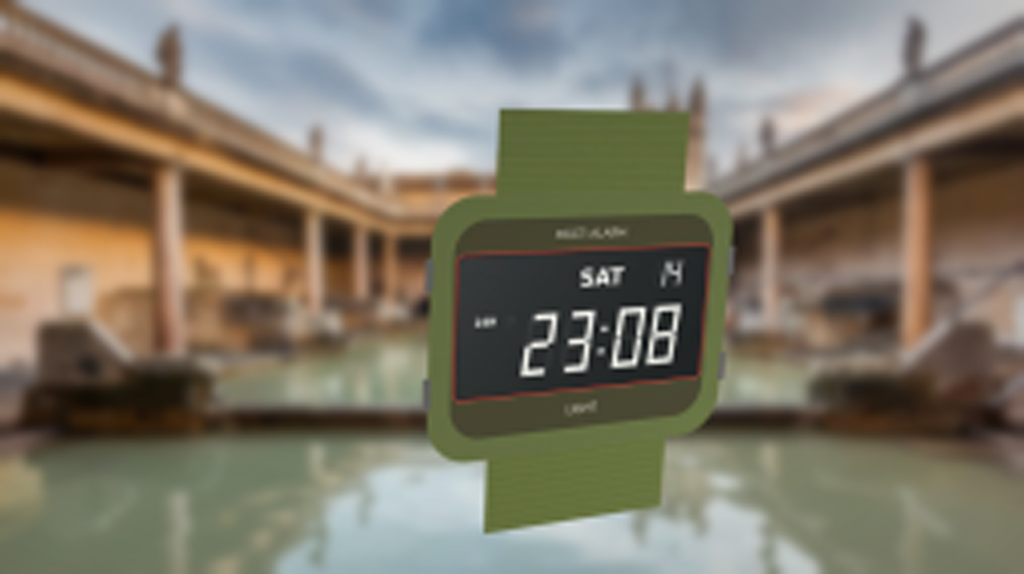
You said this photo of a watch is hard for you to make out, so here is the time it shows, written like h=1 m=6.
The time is h=23 m=8
